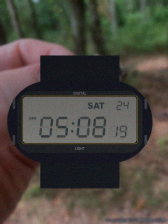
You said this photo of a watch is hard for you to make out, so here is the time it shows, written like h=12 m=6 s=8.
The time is h=5 m=8 s=19
